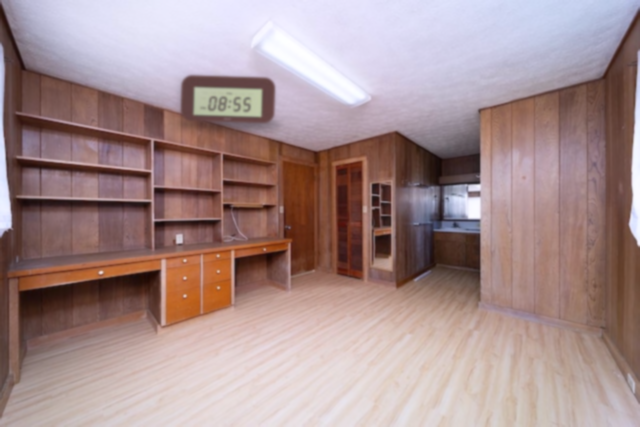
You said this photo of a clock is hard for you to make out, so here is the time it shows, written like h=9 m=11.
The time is h=8 m=55
